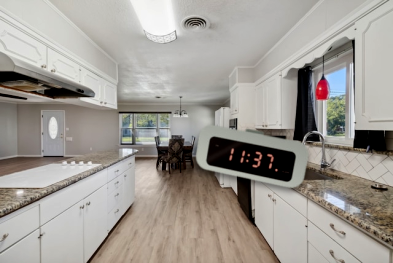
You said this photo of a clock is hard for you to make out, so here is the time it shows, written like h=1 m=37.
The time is h=11 m=37
